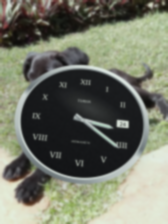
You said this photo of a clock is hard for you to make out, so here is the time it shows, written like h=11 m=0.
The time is h=3 m=21
